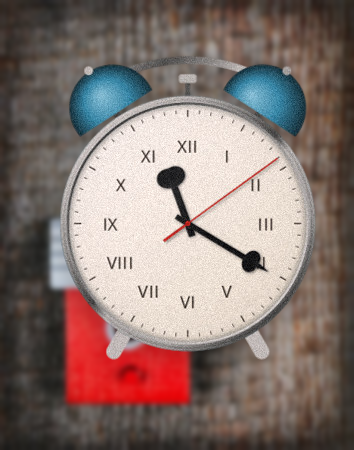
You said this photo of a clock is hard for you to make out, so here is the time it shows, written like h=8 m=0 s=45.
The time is h=11 m=20 s=9
